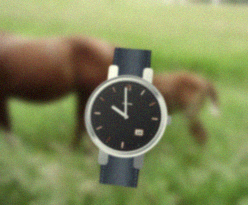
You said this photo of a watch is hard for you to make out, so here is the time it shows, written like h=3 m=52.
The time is h=9 m=59
